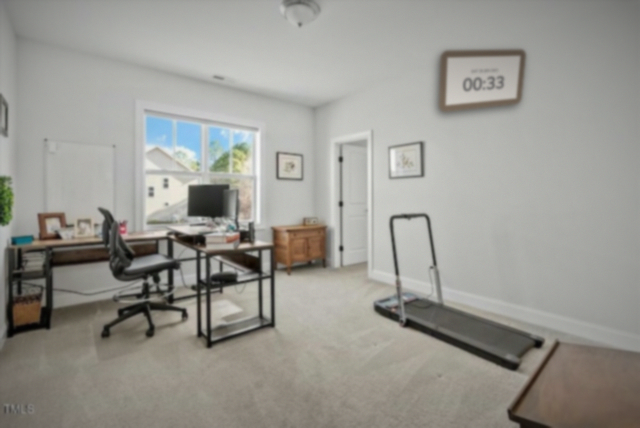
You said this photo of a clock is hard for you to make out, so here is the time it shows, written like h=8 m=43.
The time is h=0 m=33
